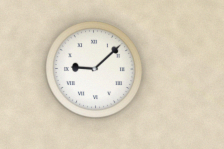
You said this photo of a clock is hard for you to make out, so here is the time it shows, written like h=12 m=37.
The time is h=9 m=8
